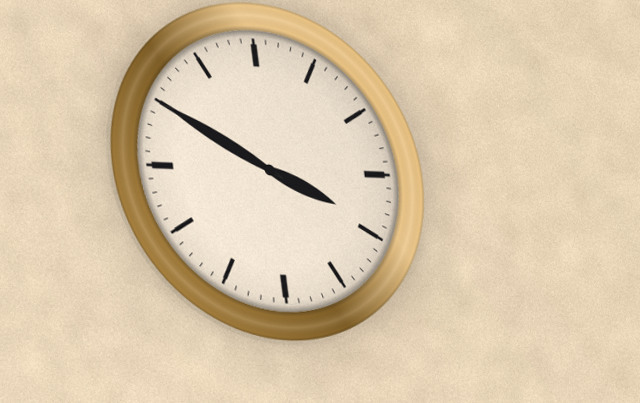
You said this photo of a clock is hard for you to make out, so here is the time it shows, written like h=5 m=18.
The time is h=3 m=50
